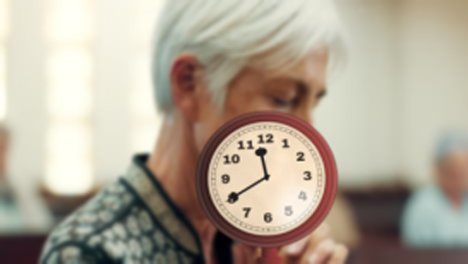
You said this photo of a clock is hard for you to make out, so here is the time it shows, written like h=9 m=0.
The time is h=11 m=40
